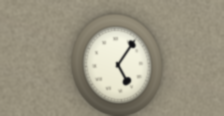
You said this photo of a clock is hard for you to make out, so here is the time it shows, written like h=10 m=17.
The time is h=5 m=7
